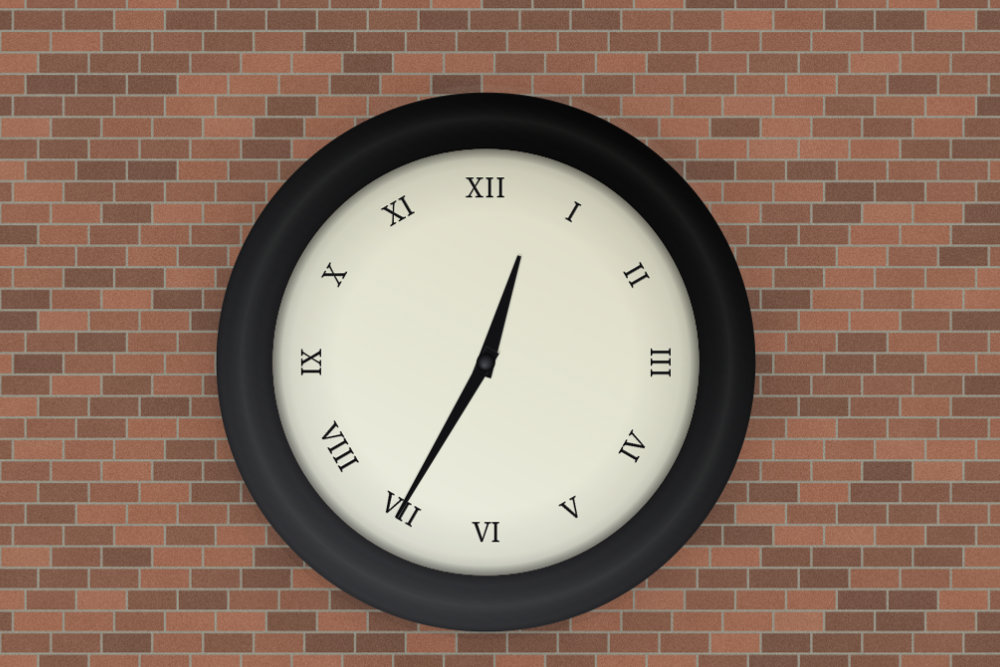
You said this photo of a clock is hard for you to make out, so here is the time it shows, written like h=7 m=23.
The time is h=12 m=35
